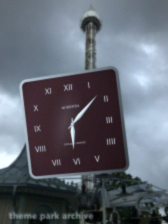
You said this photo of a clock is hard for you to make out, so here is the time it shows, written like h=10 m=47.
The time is h=6 m=8
